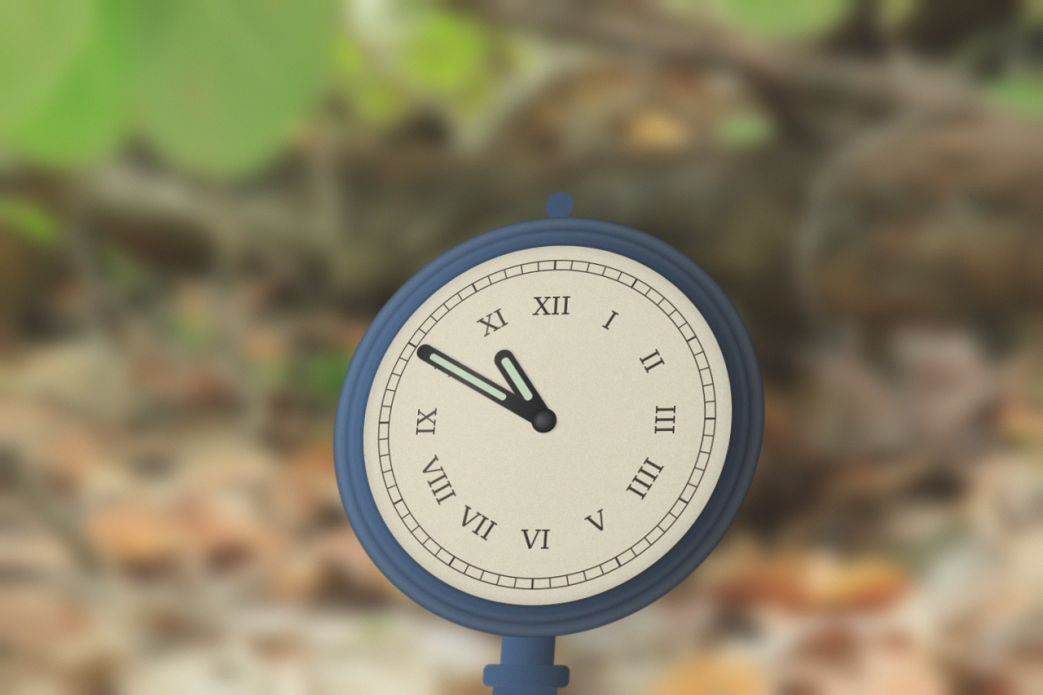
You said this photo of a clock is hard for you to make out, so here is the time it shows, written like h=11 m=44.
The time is h=10 m=50
